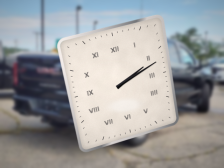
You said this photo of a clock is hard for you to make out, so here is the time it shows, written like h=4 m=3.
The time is h=2 m=12
